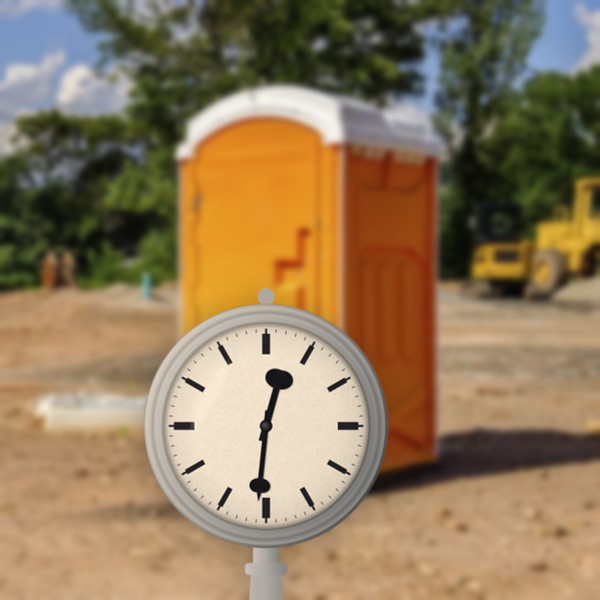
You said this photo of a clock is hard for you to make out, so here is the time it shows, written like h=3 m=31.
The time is h=12 m=31
